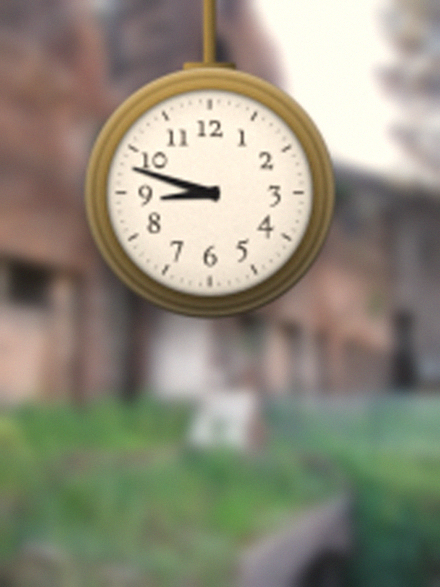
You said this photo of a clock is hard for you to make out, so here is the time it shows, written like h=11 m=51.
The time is h=8 m=48
